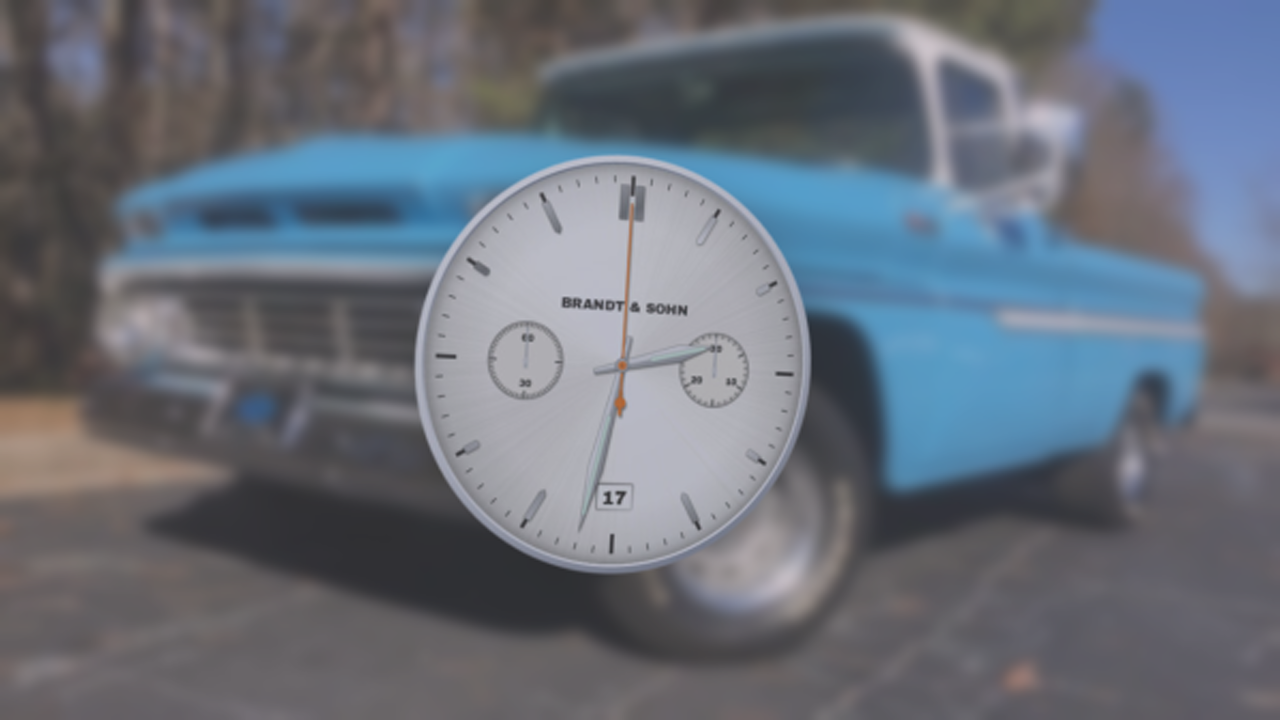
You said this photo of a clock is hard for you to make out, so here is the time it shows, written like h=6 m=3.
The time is h=2 m=32
